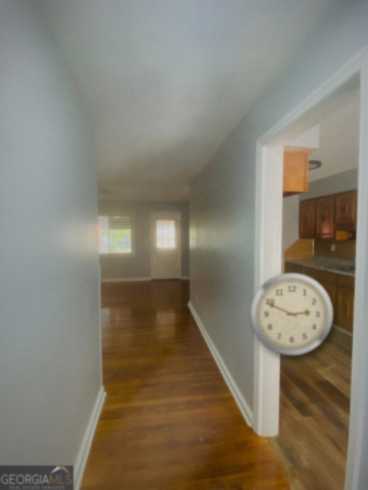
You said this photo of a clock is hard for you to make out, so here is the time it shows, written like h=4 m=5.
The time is h=2 m=49
